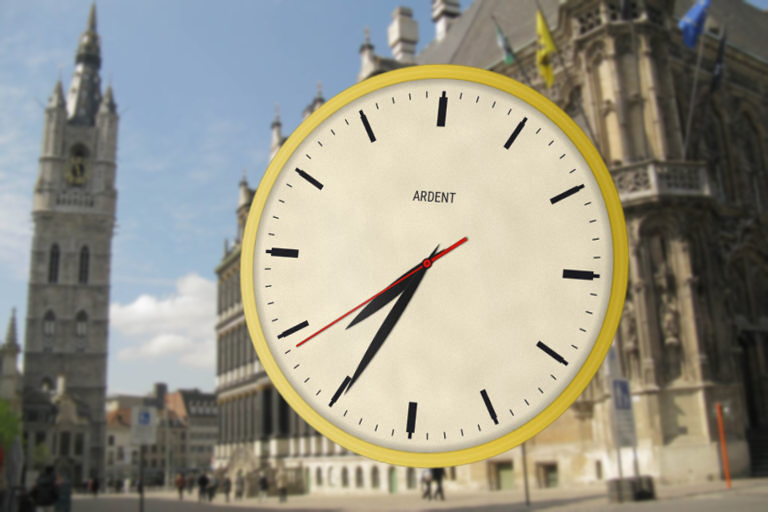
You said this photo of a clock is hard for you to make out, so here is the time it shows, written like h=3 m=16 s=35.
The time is h=7 m=34 s=39
